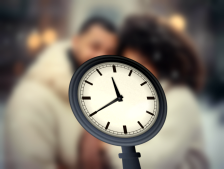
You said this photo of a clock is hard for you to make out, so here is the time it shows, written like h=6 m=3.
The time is h=11 m=40
